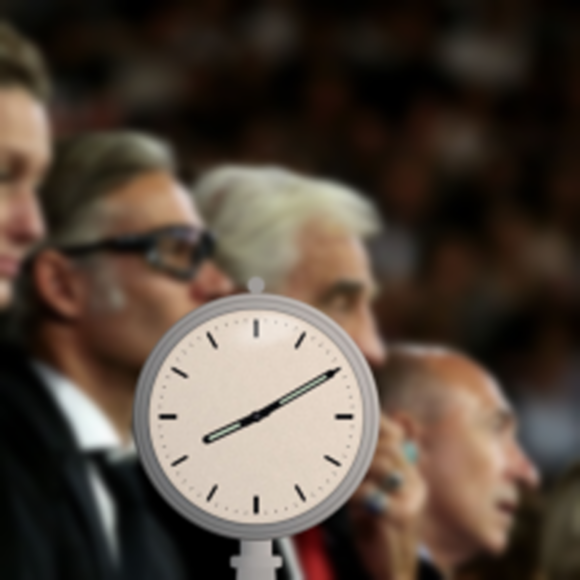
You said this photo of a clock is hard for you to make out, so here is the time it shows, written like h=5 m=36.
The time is h=8 m=10
